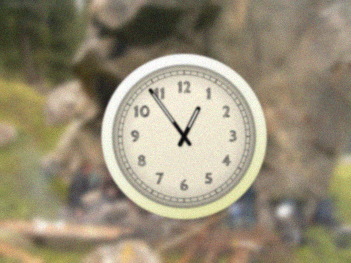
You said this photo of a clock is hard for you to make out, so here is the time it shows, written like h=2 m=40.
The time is h=12 m=54
